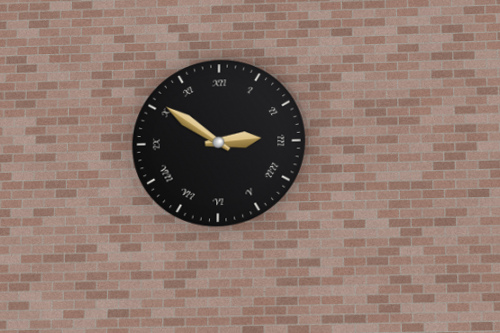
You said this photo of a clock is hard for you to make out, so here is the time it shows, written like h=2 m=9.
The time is h=2 m=51
